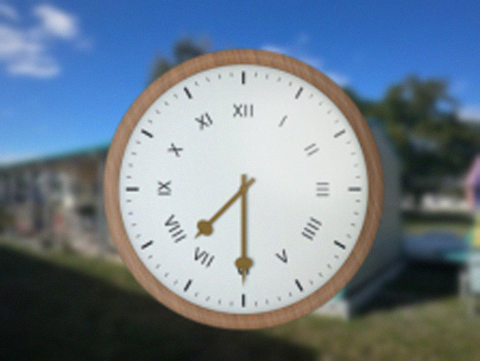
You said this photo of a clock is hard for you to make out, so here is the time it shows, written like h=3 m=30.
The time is h=7 m=30
